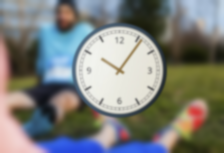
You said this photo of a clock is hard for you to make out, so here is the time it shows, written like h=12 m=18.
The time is h=10 m=6
